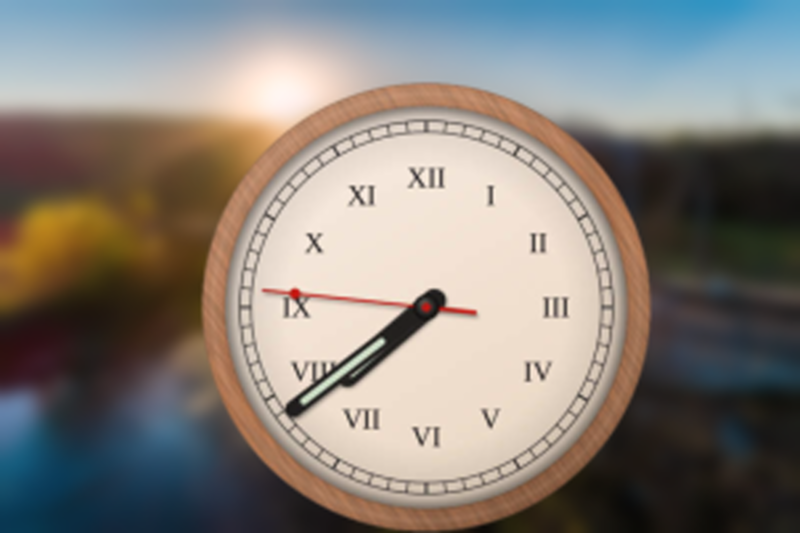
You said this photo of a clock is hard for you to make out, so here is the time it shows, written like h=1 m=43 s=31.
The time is h=7 m=38 s=46
